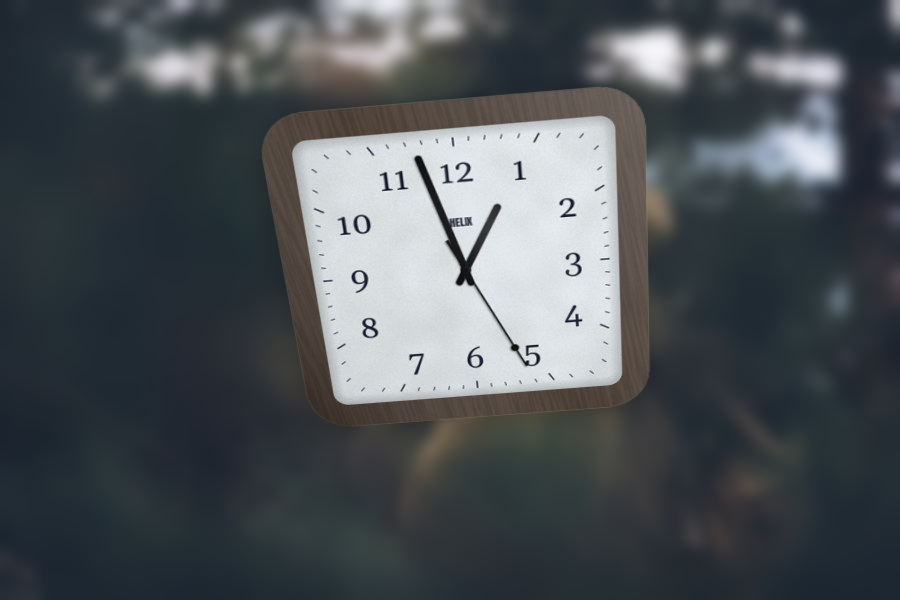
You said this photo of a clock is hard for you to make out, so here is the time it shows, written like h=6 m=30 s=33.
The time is h=12 m=57 s=26
